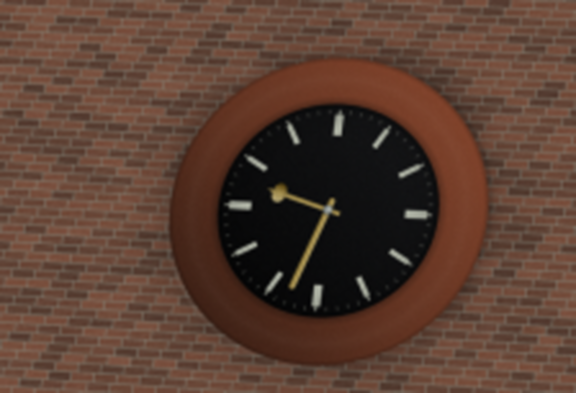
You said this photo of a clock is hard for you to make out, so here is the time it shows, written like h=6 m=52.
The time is h=9 m=33
